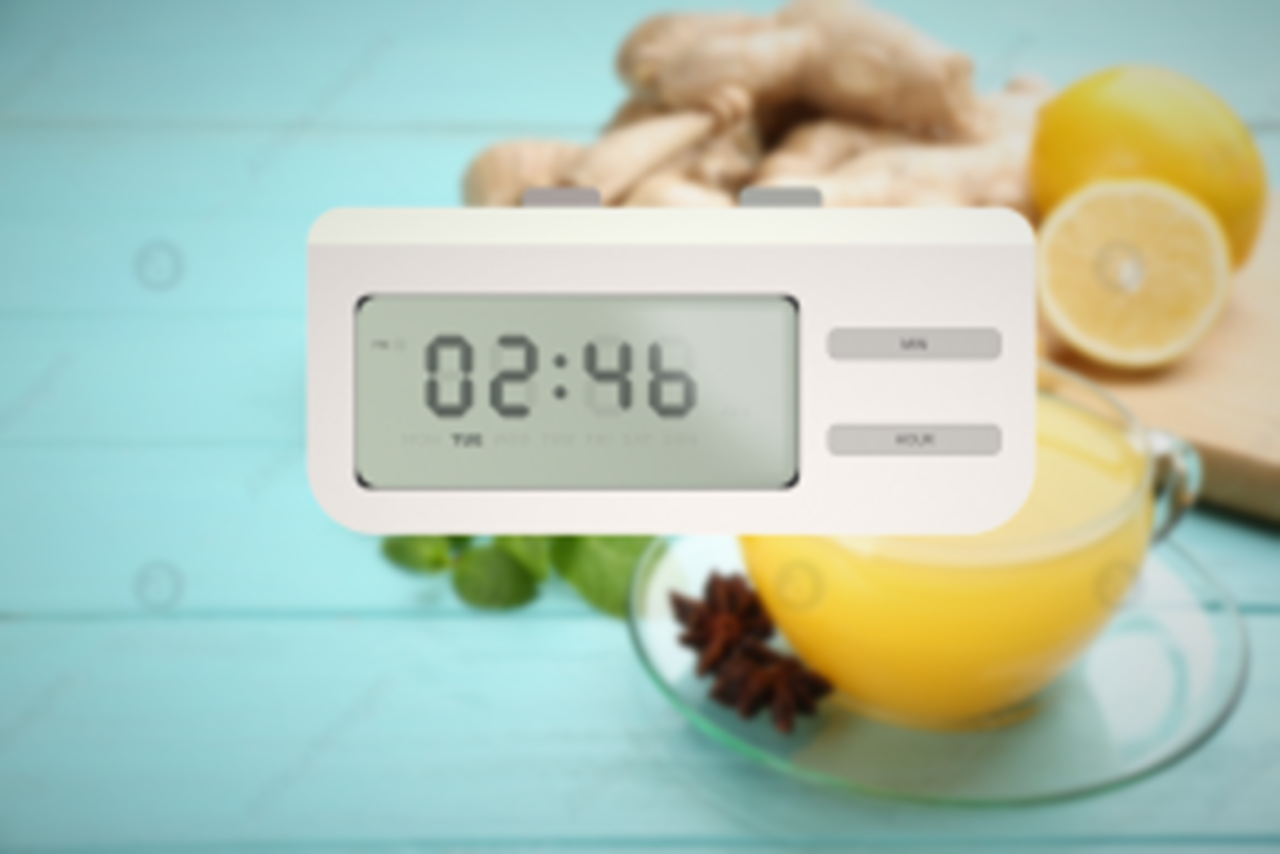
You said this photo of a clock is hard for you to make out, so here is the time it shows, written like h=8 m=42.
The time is h=2 m=46
